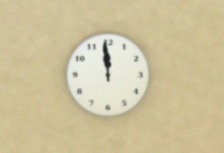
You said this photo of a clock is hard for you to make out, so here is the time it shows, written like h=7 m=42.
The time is h=11 m=59
